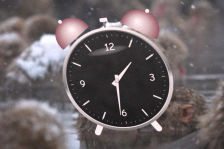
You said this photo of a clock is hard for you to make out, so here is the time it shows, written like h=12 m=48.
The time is h=1 m=31
